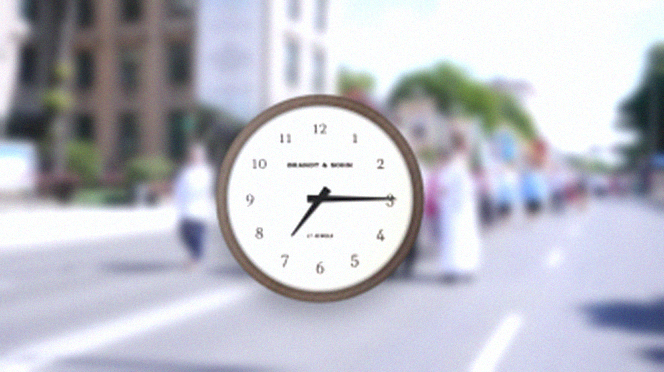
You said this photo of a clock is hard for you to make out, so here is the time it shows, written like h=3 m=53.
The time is h=7 m=15
